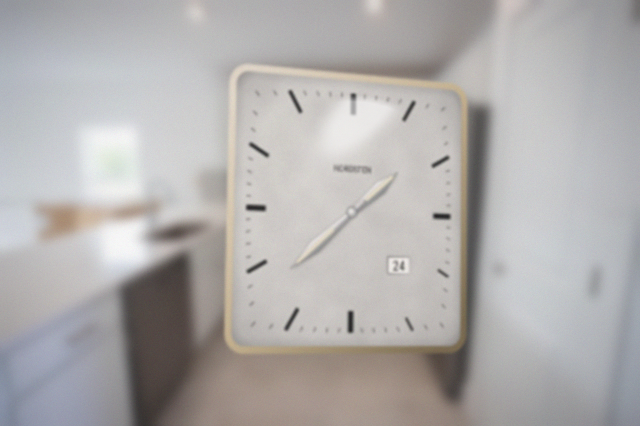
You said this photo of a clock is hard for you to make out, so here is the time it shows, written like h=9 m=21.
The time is h=1 m=38
